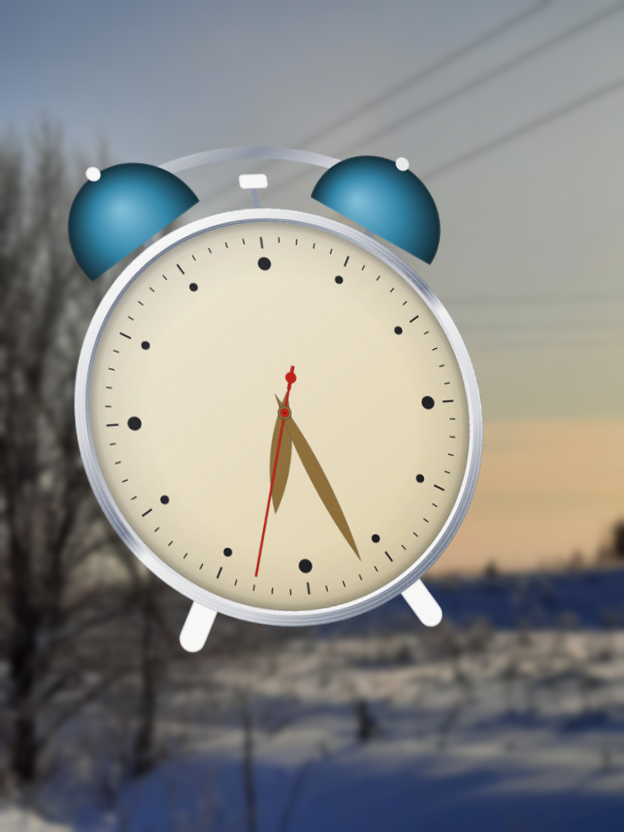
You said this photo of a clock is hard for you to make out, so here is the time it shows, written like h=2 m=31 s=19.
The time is h=6 m=26 s=33
